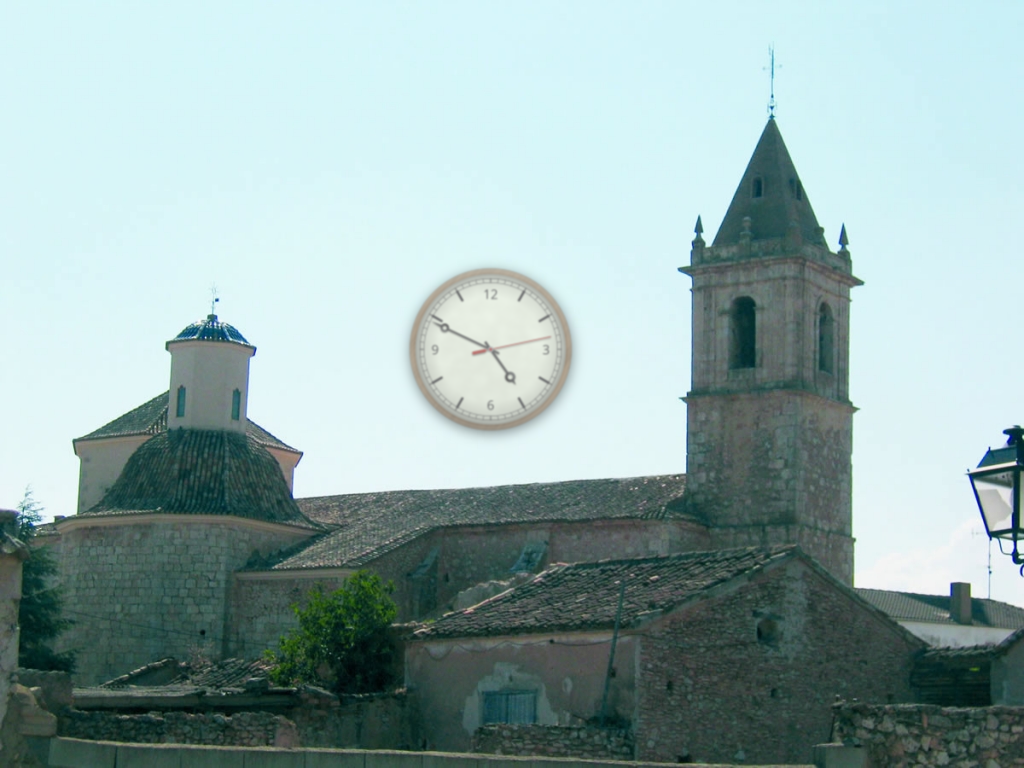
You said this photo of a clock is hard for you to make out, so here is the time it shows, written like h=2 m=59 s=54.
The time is h=4 m=49 s=13
